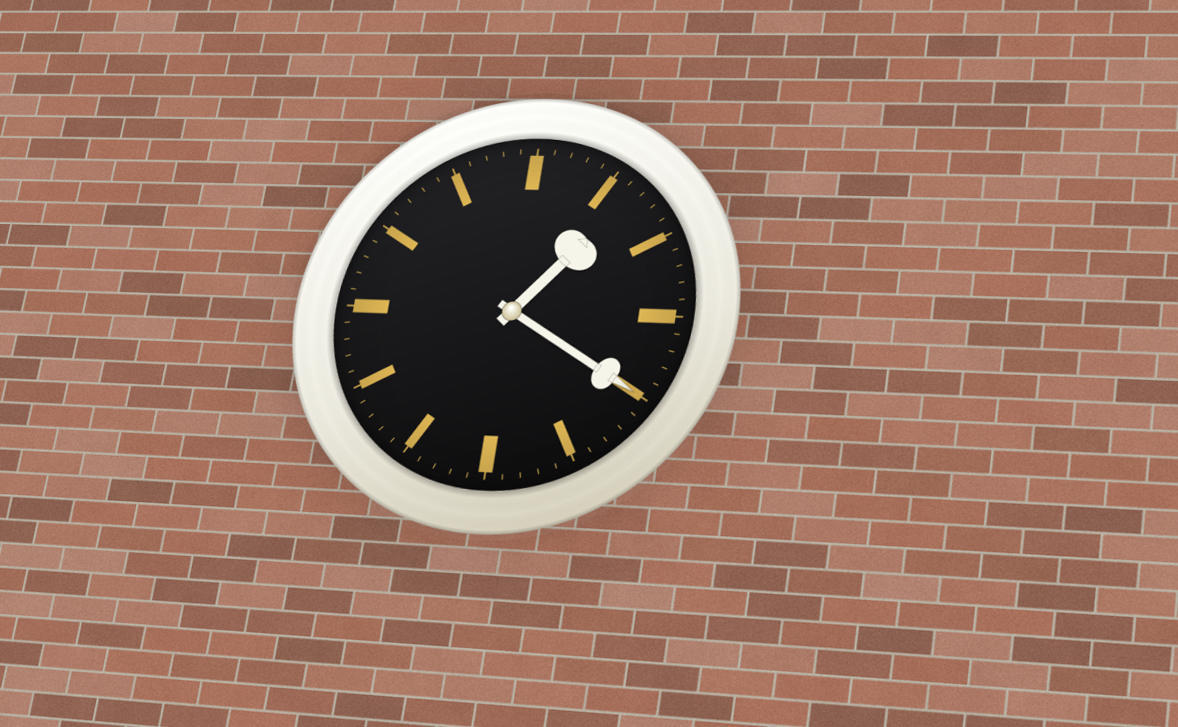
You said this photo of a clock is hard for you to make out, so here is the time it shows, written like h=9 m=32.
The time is h=1 m=20
